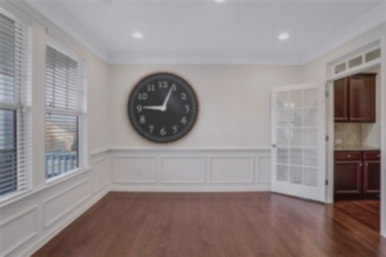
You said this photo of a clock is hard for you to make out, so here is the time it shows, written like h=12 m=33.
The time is h=9 m=4
